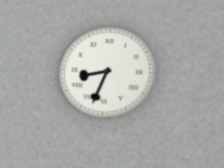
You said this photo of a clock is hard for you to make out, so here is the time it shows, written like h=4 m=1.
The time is h=8 m=33
